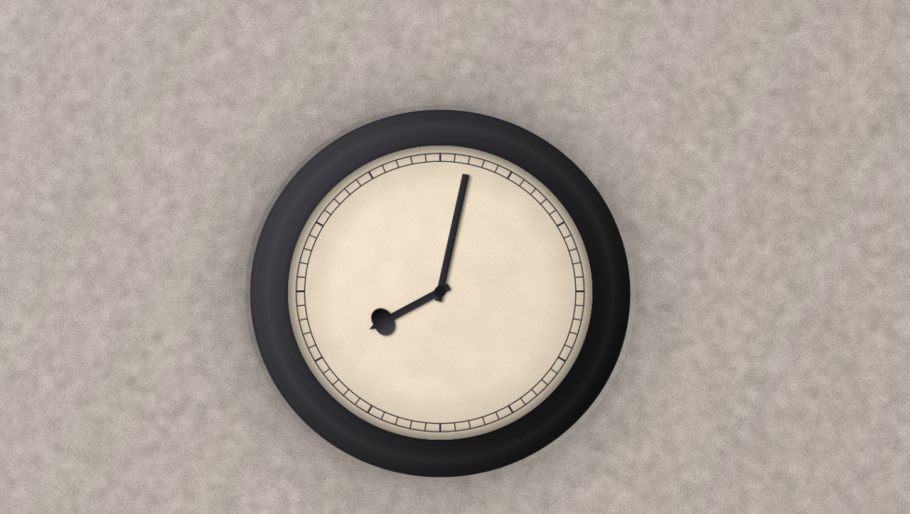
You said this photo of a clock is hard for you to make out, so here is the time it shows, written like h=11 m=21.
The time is h=8 m=2
